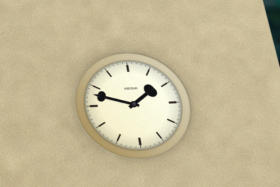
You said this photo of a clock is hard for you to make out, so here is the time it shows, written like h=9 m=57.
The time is h=1 m=48
